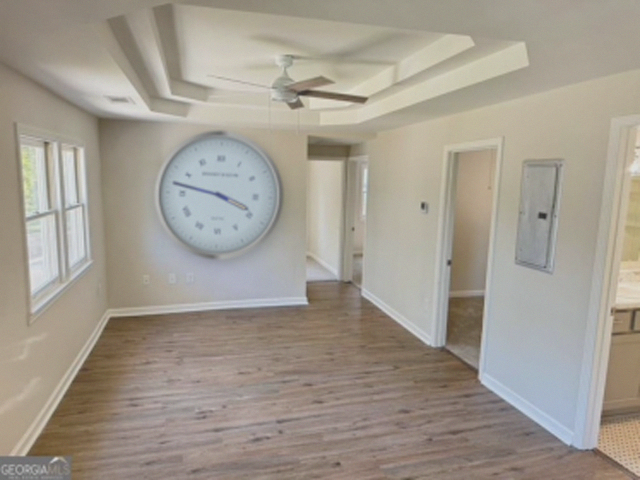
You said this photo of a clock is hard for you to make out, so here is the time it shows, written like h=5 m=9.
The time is h=3 m=47
